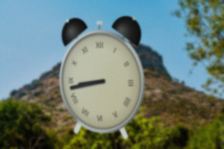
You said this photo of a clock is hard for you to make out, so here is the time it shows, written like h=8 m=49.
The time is h=8 m=43
